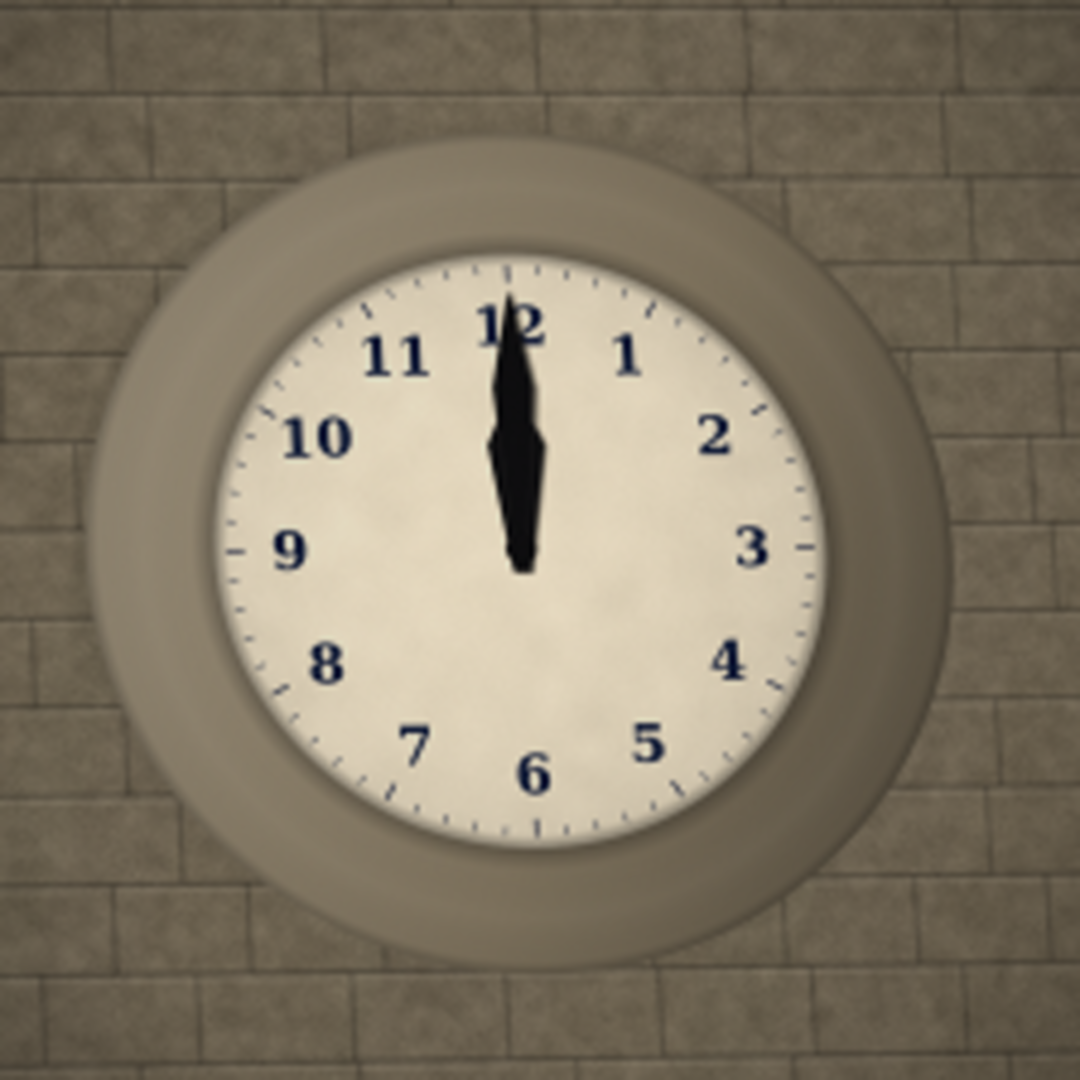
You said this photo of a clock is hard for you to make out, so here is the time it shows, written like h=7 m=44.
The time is h=12 m=0
